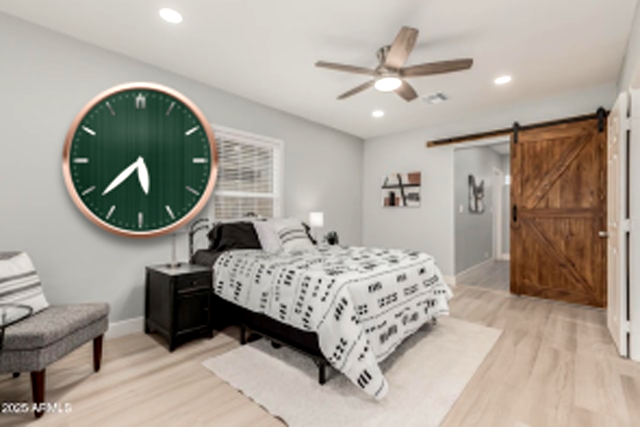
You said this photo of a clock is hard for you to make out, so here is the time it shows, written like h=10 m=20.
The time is h=5 m=38
